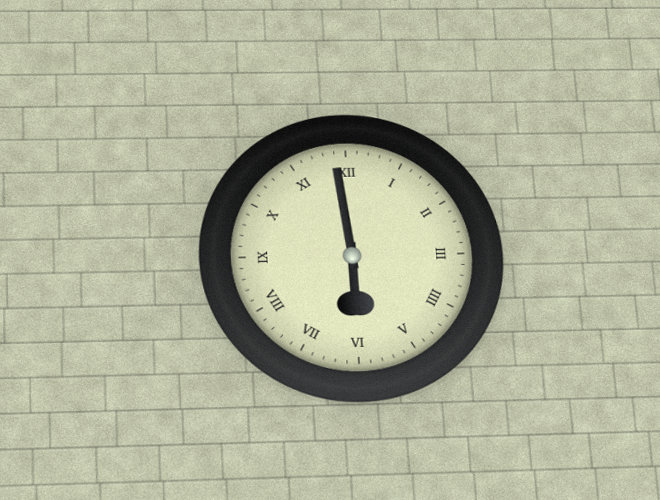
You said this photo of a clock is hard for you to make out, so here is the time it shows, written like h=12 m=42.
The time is h=5 m=59
